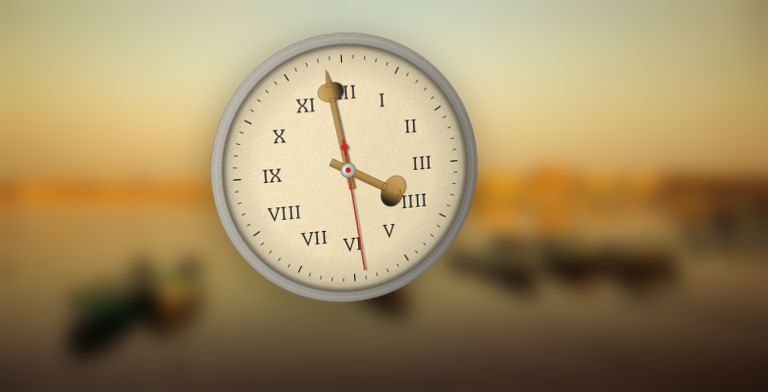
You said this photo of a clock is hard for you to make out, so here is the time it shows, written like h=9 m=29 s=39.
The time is h=3 m=58 s=29
